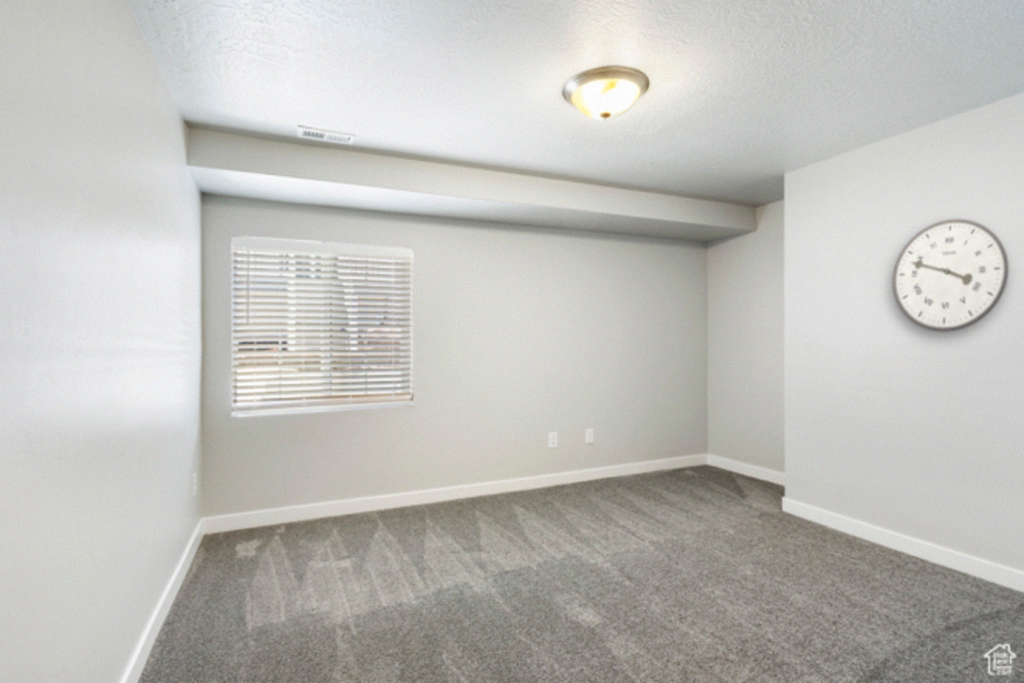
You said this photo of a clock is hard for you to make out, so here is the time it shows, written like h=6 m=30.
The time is h=3 m=48
